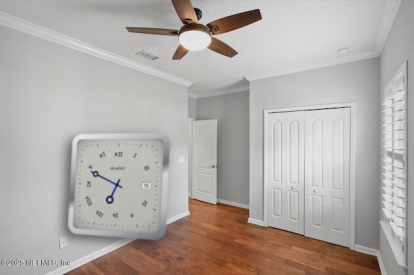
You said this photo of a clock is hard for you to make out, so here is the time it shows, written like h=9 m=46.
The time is h=6 m=49
